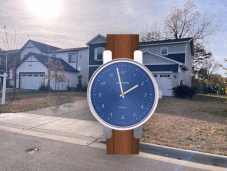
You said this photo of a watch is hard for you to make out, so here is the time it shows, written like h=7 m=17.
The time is h=1 m=58
